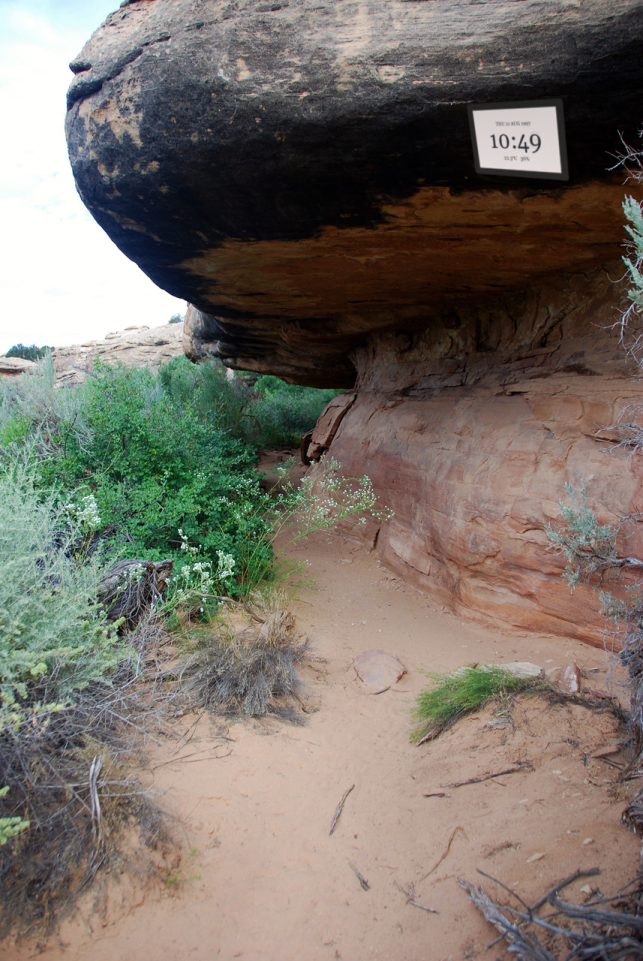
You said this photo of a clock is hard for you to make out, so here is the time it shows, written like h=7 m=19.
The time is h=10 m=49
